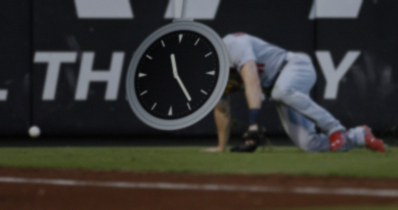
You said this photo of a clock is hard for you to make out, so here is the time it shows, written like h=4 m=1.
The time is h=11 m=24
